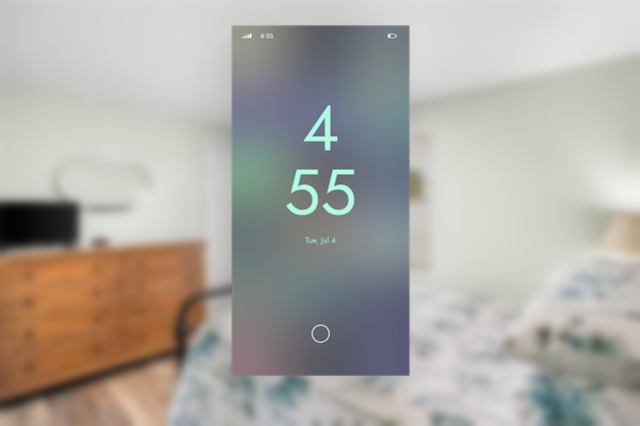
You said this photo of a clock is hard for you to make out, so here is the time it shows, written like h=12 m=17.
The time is h=4 m=55
